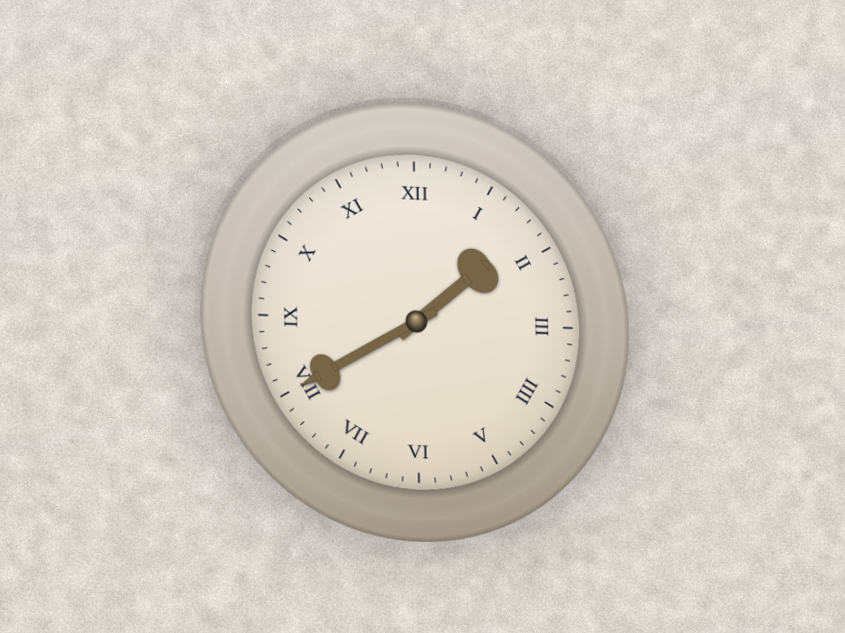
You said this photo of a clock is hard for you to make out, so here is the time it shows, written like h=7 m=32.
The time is h=1 m=40
